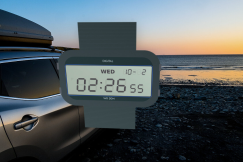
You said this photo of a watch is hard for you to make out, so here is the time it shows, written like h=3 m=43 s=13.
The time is h=2 m=26 s=55
